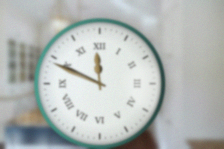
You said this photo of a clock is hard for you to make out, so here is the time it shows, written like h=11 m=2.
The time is h=11 m=49
